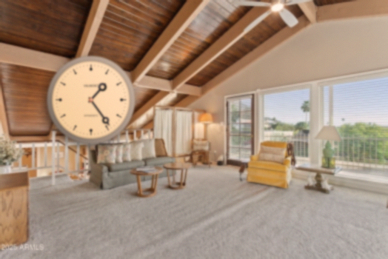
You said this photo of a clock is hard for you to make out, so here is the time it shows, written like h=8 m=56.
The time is h=1 m=24
